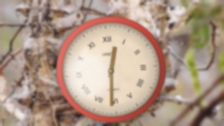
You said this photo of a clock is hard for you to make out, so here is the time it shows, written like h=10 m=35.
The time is h=12 m=31
